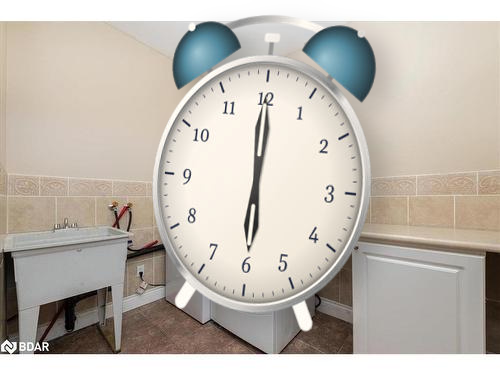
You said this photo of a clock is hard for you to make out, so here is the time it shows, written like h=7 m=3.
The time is h=6 m=0
